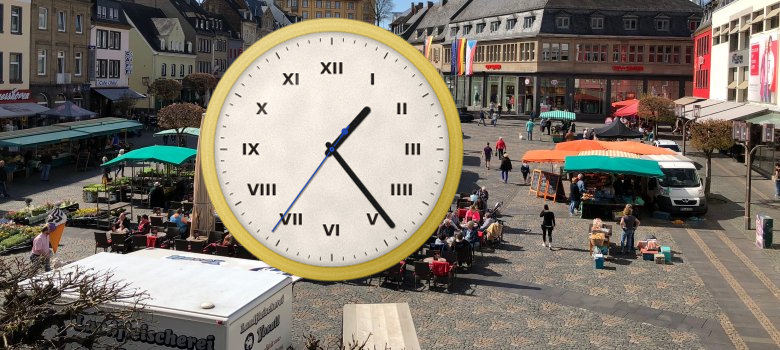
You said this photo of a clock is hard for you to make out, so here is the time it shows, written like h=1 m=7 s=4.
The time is h=1 m=23 s=36
